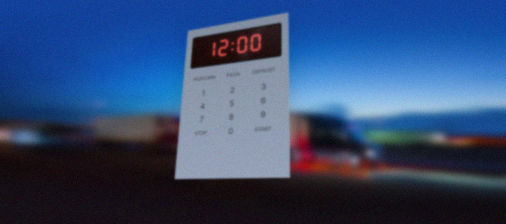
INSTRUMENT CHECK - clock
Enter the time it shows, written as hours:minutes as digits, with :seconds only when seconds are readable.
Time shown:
12:00
